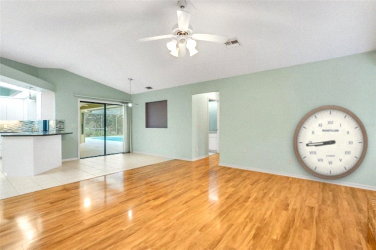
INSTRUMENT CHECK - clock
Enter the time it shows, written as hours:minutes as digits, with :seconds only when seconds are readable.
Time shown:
8:44
